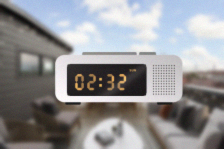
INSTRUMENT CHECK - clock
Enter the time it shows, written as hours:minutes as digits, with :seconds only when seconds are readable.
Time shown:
2:32
